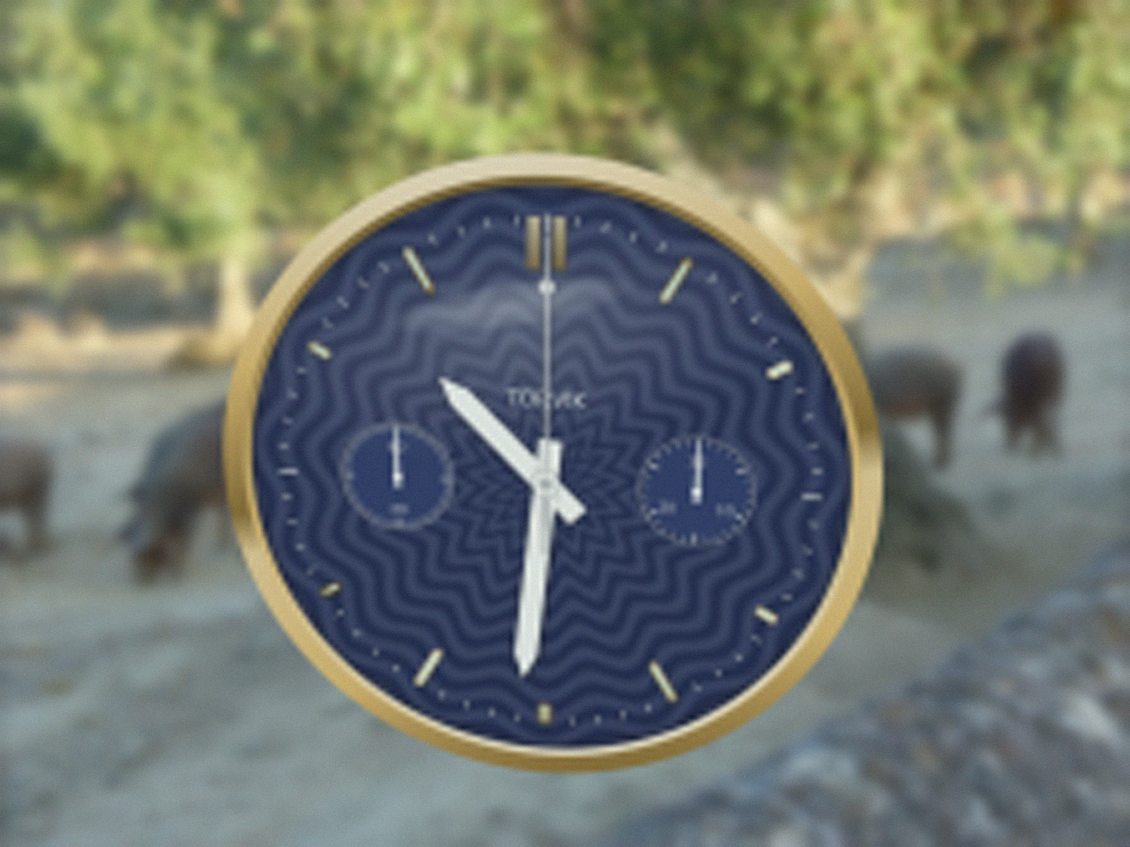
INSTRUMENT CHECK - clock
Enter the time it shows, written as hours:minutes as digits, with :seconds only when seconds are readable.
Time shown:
10:31
